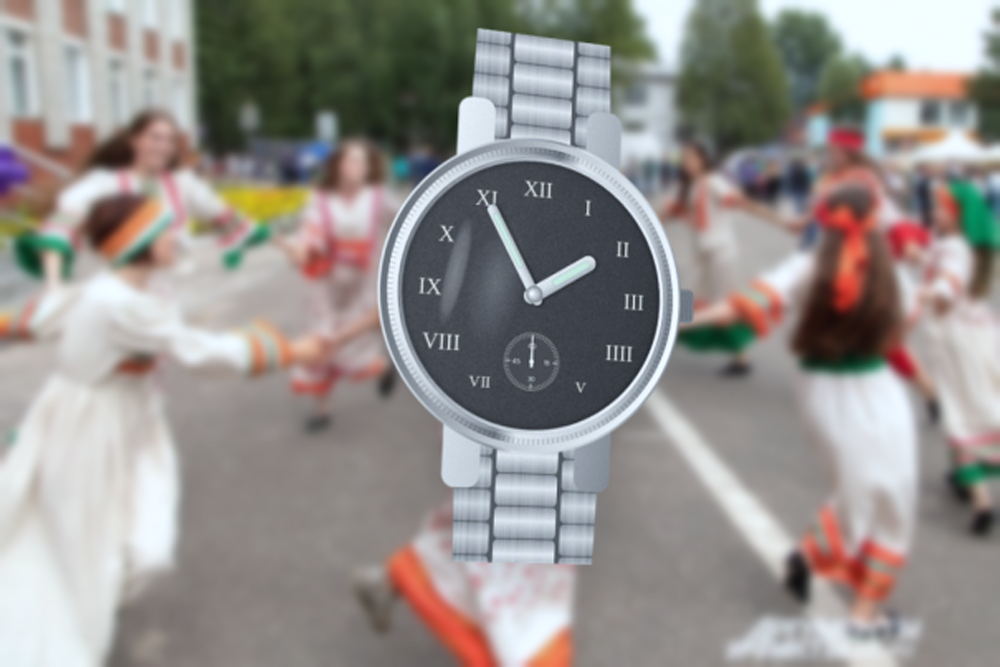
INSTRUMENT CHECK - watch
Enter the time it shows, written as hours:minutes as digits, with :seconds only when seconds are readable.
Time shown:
1:55
